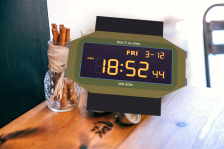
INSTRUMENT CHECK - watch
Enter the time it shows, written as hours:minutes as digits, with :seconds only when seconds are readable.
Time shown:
18:52:44
